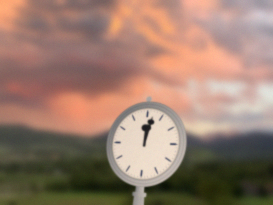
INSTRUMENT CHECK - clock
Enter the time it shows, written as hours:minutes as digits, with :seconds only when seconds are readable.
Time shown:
12:02
